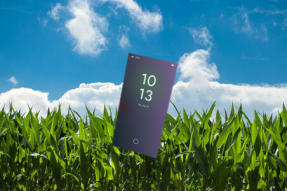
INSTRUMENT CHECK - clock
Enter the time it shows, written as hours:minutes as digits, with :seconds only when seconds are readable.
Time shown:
10:13
